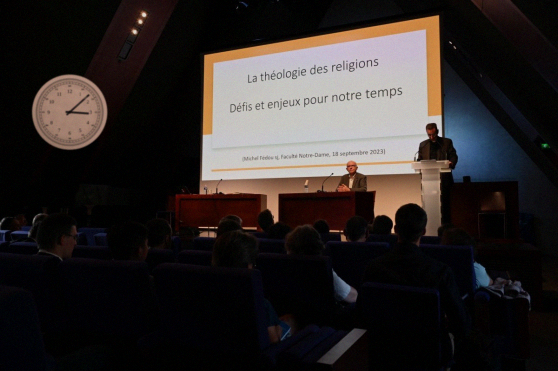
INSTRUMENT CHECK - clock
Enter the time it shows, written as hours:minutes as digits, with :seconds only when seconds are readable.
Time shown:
3:08
